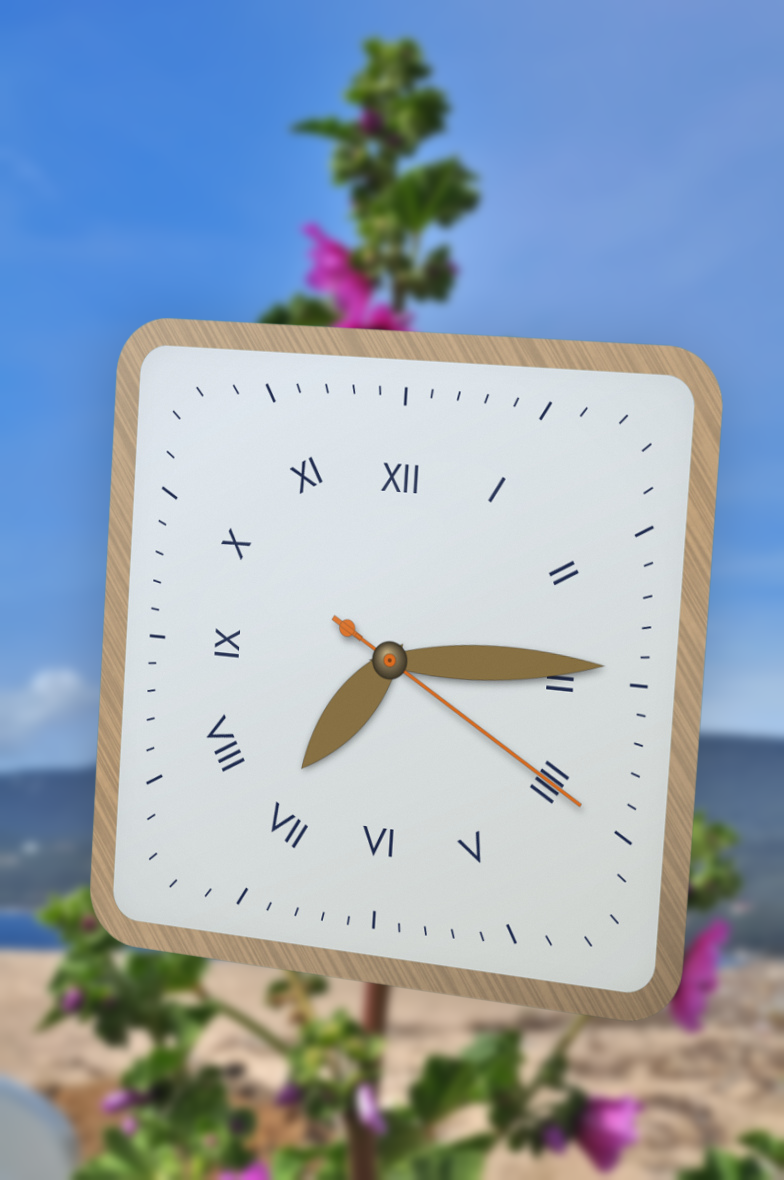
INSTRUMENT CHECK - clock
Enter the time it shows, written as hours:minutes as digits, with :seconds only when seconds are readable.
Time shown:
7:14:20
